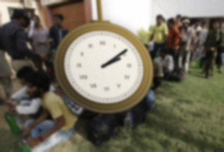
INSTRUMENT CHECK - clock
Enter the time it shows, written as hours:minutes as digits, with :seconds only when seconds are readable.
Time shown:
2:09
